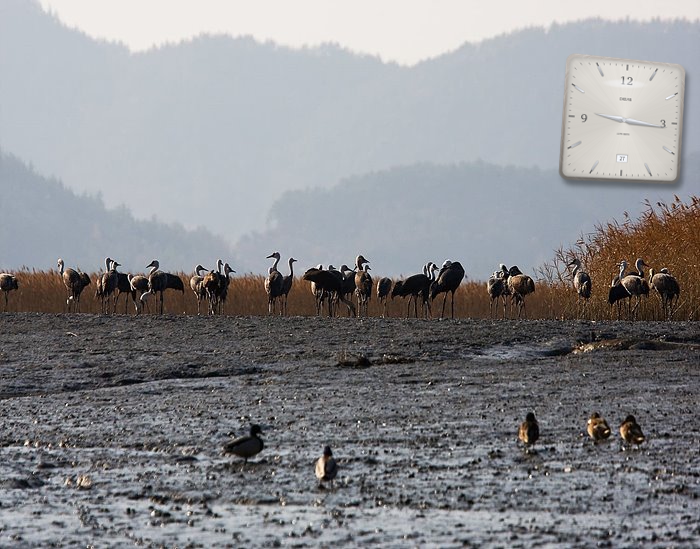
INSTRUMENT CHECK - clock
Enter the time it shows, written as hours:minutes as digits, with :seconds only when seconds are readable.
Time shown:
9:16
